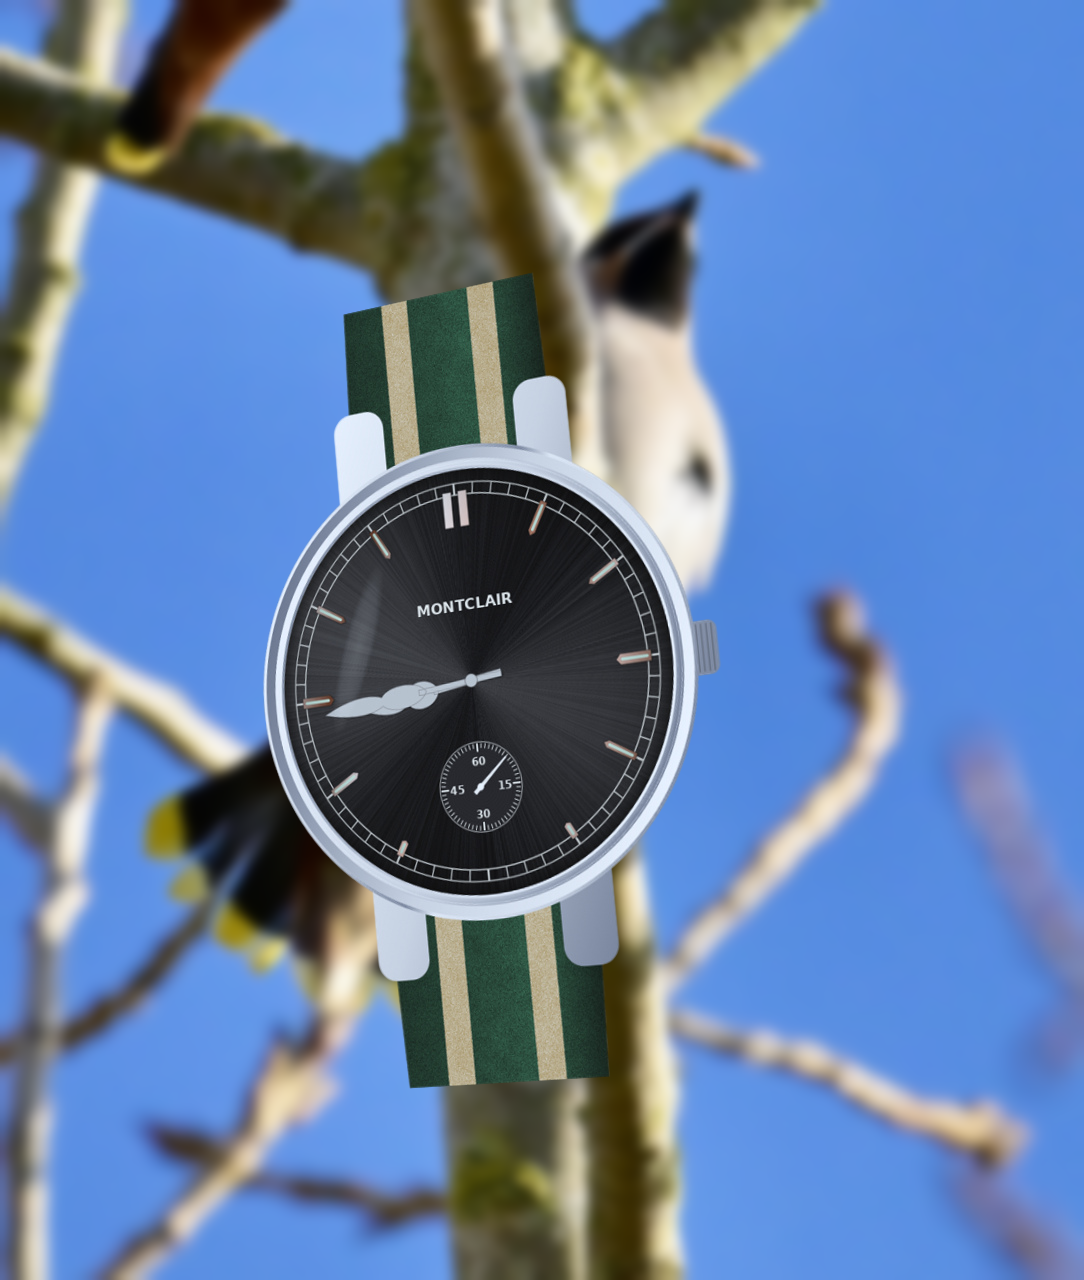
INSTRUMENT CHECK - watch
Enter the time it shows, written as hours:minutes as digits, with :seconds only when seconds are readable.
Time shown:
8:44:08
